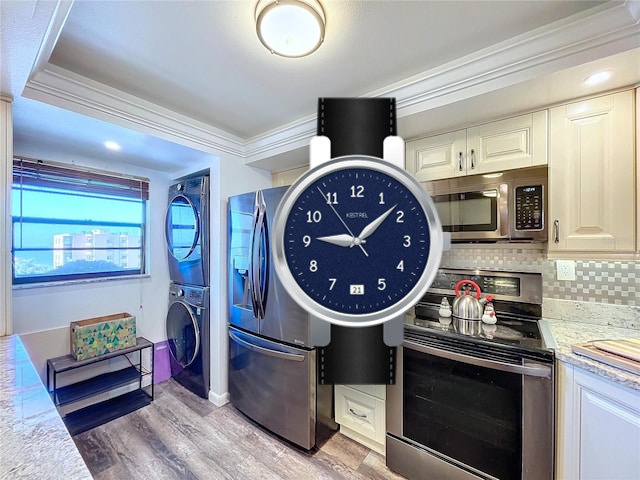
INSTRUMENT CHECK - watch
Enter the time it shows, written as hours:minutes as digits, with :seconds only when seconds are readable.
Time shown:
9:07:54
